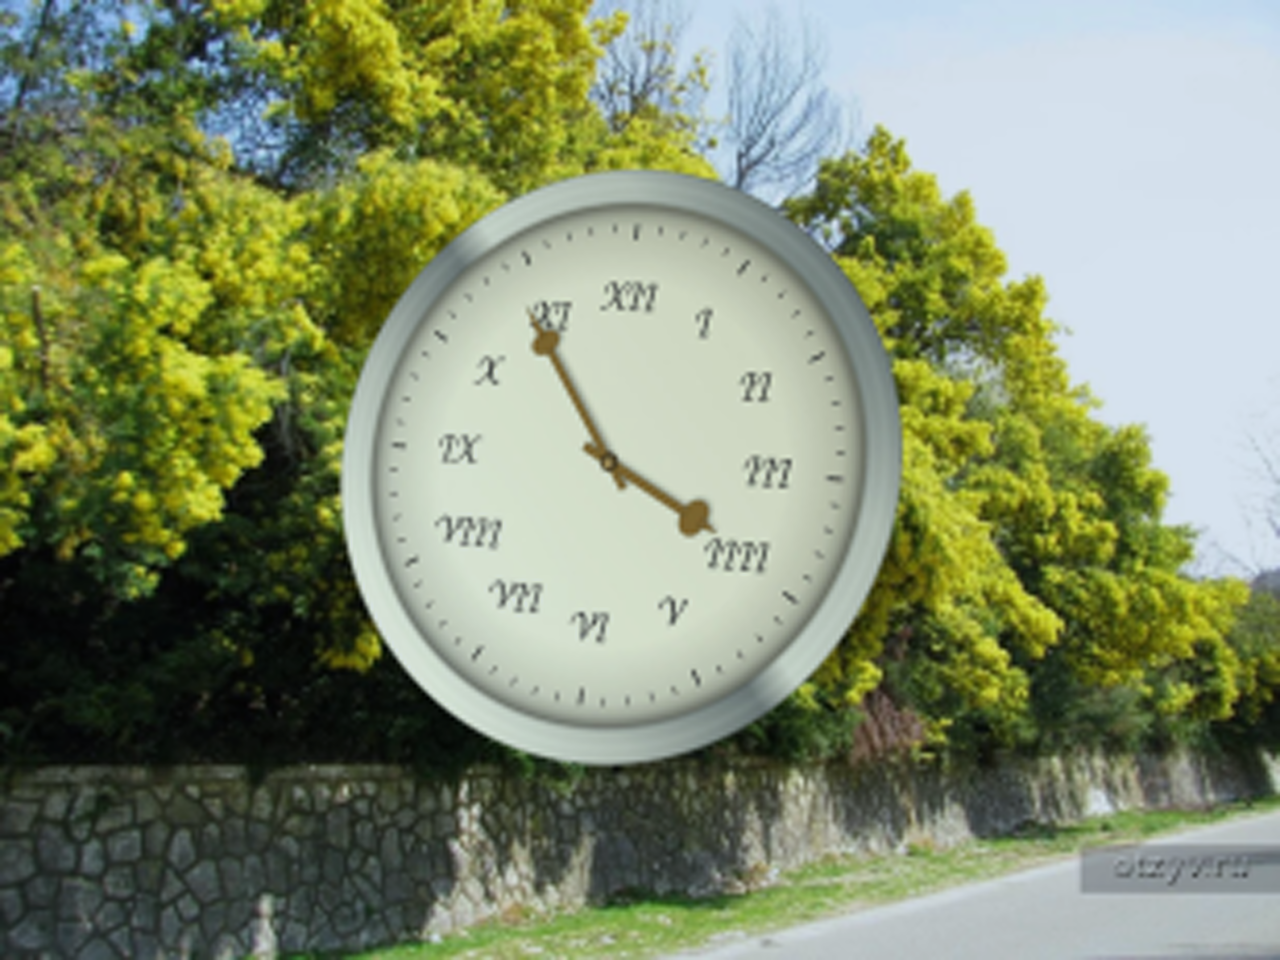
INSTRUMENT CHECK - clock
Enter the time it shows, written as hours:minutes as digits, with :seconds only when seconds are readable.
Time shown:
3:54
